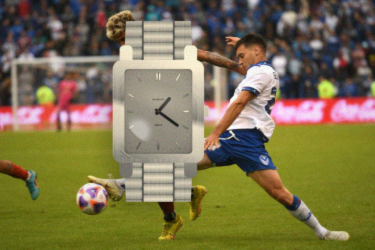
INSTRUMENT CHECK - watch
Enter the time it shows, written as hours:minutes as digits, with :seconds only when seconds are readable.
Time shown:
1:21
